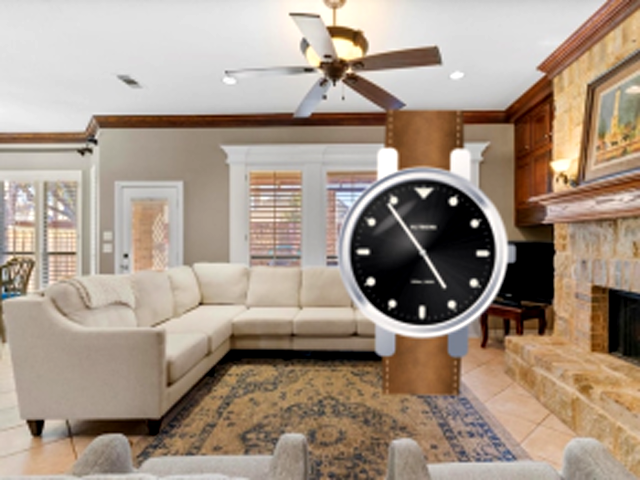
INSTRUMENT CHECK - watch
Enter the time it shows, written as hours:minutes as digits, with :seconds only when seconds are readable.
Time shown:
4:54
